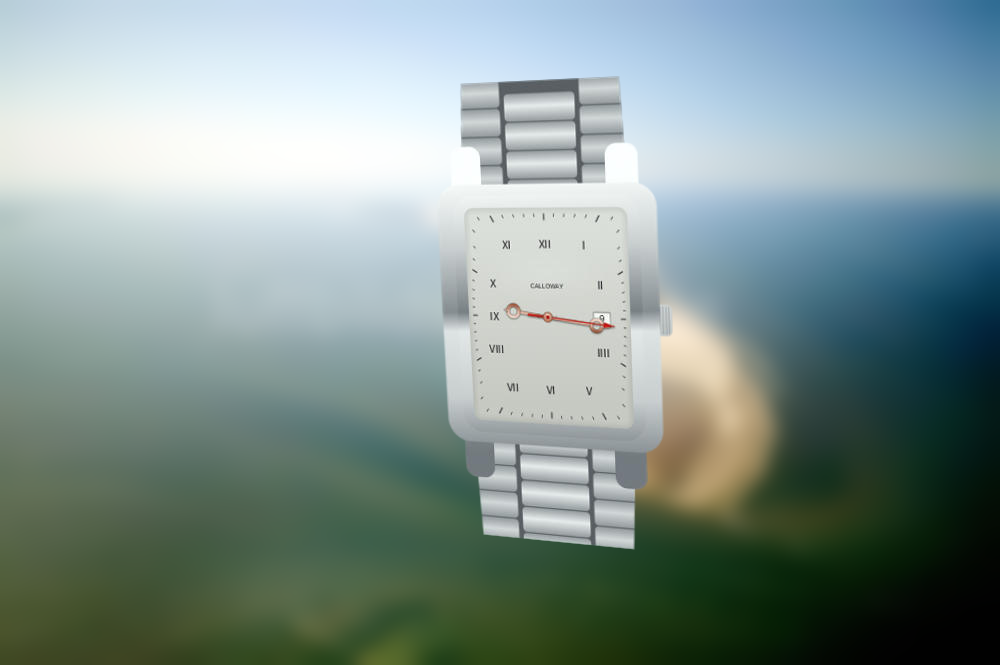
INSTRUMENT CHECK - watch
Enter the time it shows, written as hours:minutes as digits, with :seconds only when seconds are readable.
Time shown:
9:16:16
